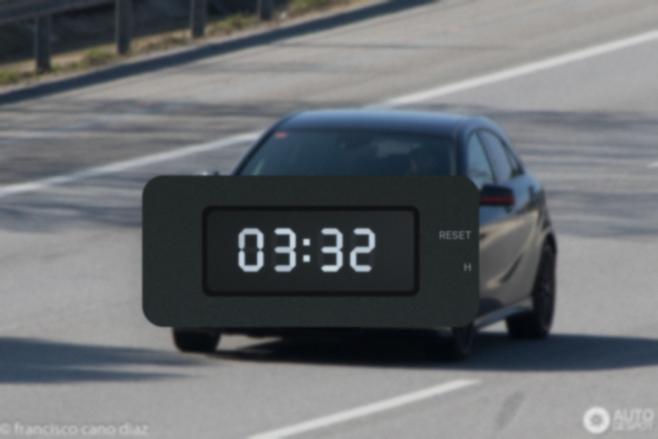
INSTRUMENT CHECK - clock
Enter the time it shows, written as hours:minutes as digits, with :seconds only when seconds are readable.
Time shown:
3:32
